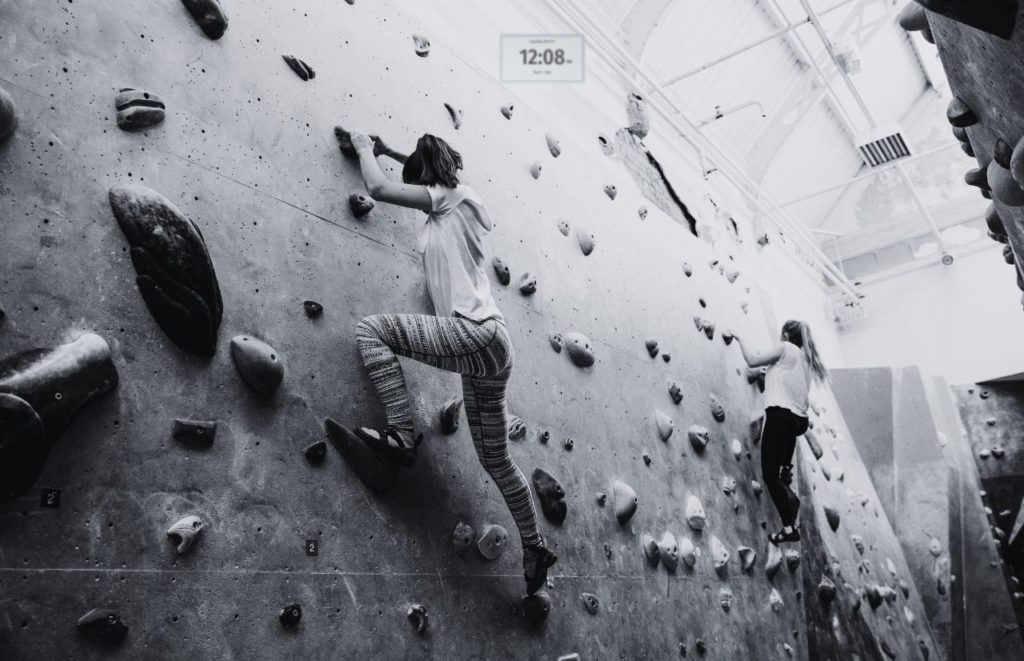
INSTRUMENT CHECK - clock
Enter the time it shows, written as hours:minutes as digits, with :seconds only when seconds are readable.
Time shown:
12:08
